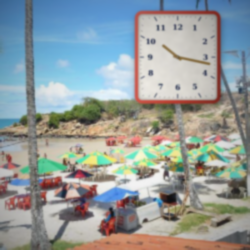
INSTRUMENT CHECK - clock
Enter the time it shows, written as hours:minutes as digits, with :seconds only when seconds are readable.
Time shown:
10:17
